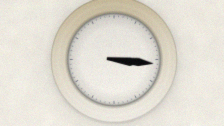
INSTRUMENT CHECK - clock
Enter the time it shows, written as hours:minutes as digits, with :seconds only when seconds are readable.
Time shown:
3:16
